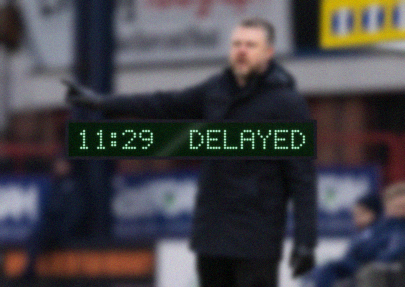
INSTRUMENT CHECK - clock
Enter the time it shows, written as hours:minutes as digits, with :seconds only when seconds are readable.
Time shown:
11:29
